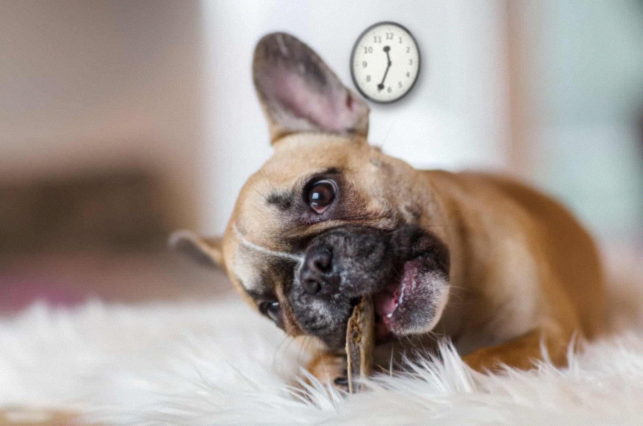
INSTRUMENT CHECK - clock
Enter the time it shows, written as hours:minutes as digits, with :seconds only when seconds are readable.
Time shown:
11:34
